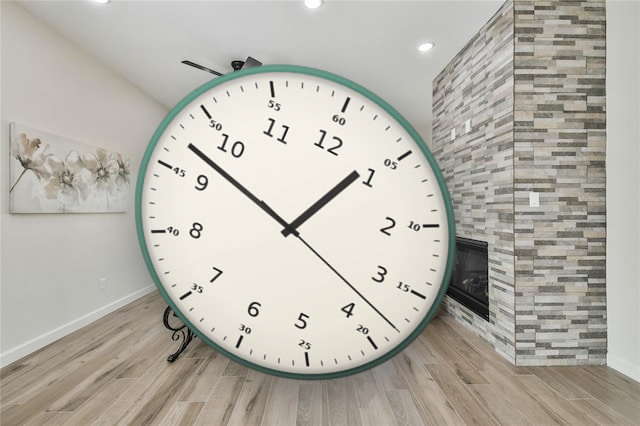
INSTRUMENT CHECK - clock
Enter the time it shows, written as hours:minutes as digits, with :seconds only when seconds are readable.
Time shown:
12:47:18
